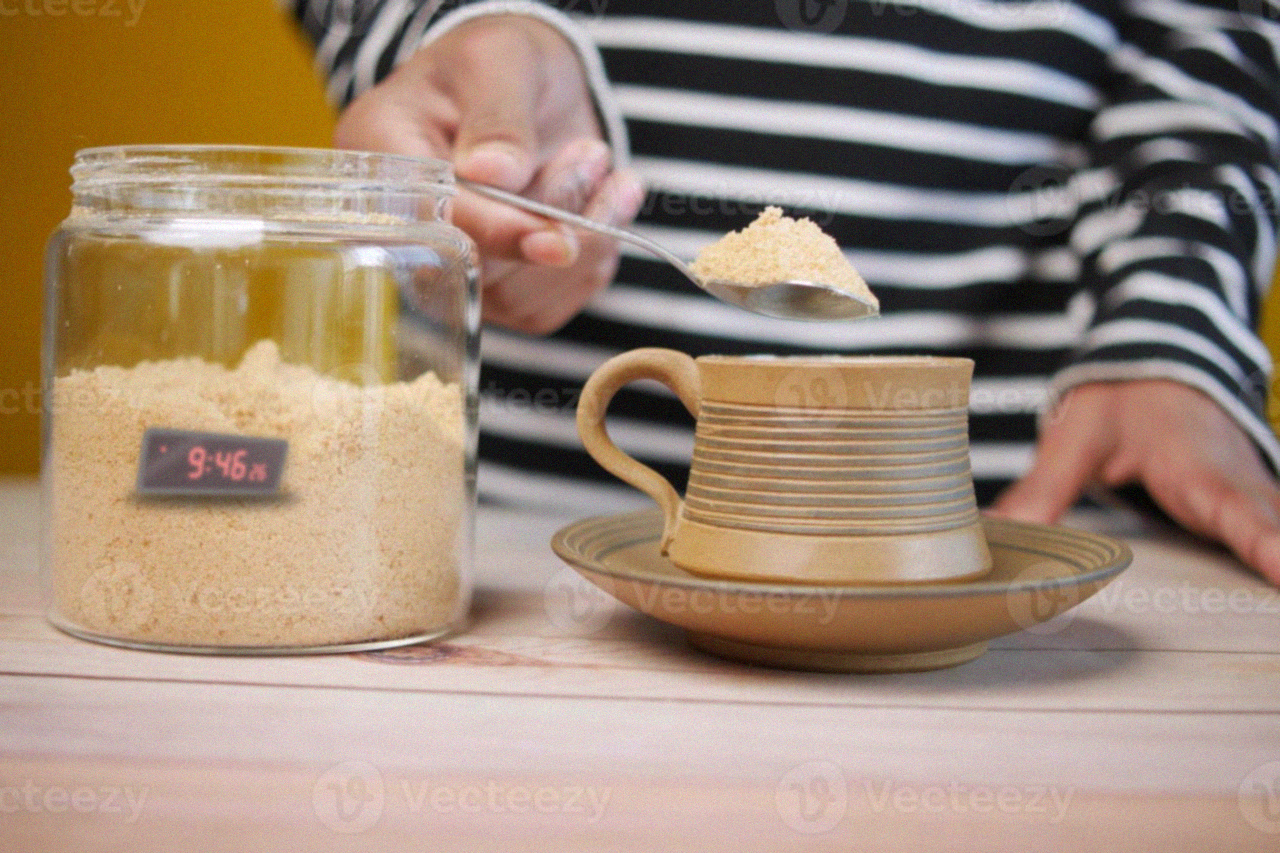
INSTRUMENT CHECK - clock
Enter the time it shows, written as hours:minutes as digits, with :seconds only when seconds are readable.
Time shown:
9:46:26
